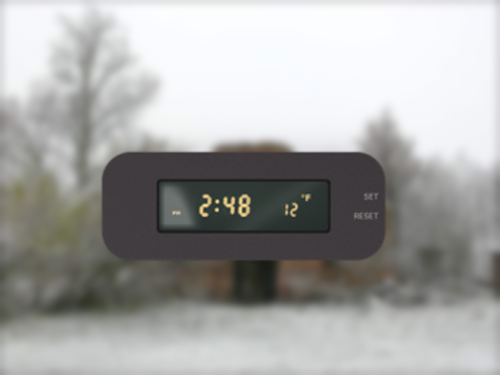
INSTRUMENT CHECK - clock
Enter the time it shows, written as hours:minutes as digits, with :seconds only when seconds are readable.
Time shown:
2:48
